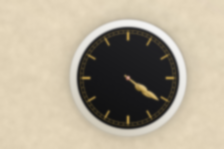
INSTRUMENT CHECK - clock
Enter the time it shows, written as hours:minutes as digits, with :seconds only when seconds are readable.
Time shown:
4:21
